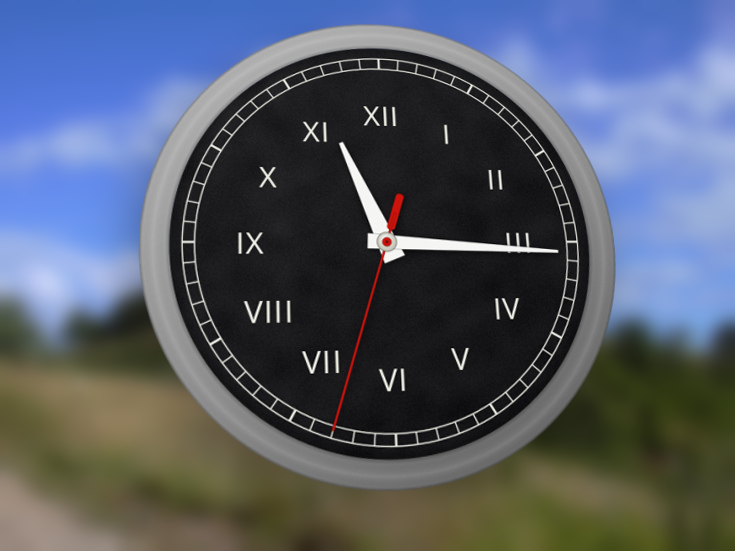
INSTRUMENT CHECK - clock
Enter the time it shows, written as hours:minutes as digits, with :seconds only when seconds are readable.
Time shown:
11:15:33
